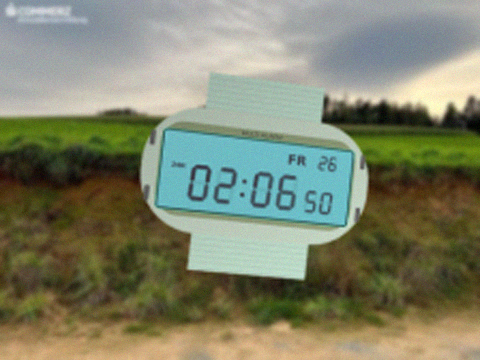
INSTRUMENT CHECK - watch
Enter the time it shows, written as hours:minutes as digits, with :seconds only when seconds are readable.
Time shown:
2:06:50
